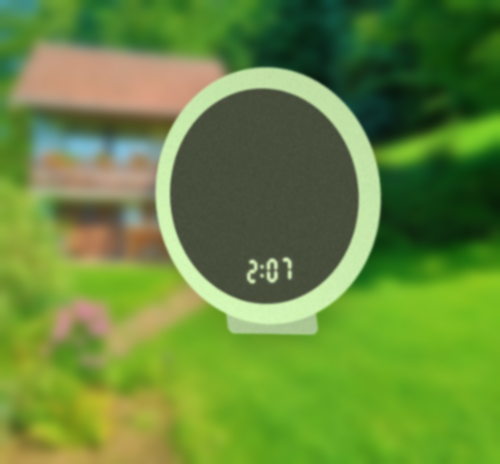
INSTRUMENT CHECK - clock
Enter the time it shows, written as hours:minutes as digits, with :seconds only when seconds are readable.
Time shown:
2:07
